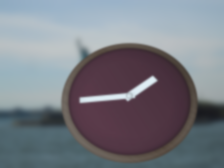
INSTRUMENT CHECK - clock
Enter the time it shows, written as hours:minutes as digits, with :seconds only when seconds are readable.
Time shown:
1:44
